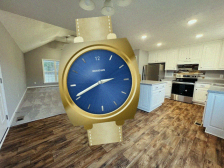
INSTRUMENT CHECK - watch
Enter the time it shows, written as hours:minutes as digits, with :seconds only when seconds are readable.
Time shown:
2:41
